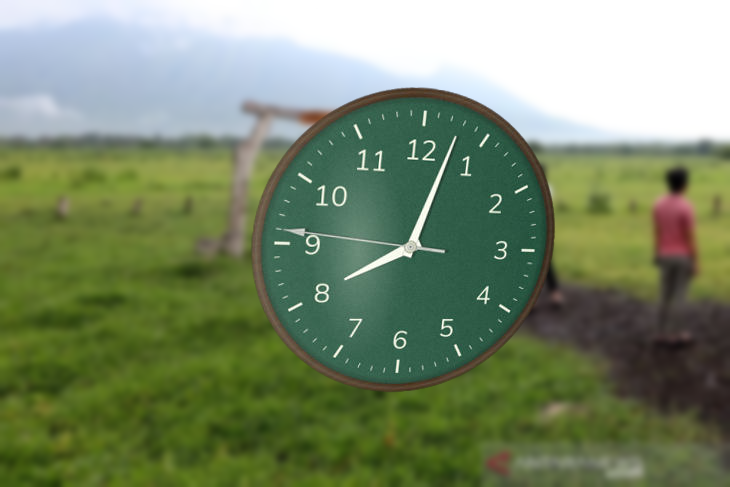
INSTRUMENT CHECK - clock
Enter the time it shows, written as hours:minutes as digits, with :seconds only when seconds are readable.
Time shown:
8:02:46
